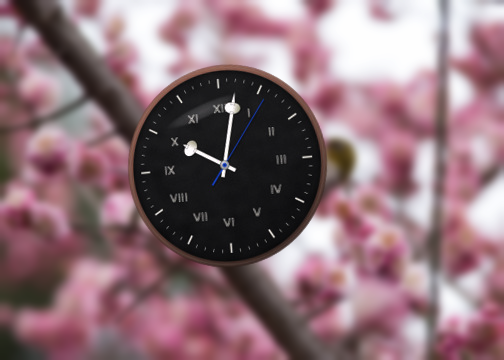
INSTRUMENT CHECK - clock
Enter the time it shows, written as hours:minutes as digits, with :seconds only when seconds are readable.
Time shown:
10:02:06
